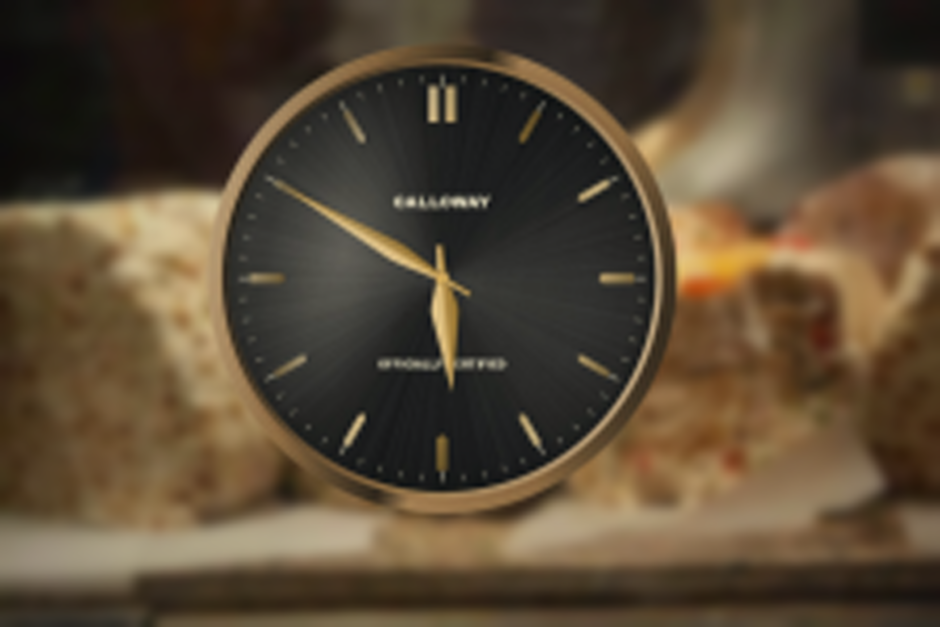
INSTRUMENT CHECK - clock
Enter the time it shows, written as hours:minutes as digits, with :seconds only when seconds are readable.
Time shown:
5:50
